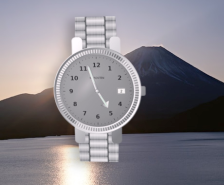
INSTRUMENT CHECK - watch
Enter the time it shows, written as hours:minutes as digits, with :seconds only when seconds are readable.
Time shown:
4:57
